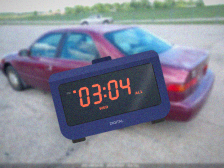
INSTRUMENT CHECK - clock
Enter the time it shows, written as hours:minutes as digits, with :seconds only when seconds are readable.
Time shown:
3:04
